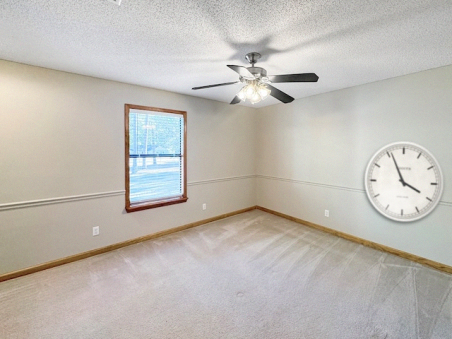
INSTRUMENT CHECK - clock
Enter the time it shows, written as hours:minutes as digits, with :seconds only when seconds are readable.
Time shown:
3:56
